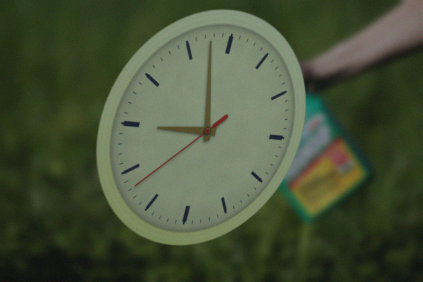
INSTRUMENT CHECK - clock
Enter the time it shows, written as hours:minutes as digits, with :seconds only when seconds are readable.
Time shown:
8:57:38
